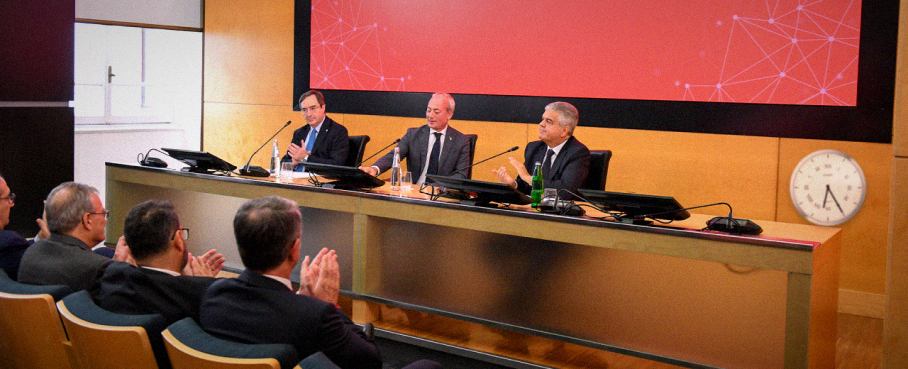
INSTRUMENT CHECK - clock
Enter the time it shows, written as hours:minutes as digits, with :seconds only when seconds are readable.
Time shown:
6:25
